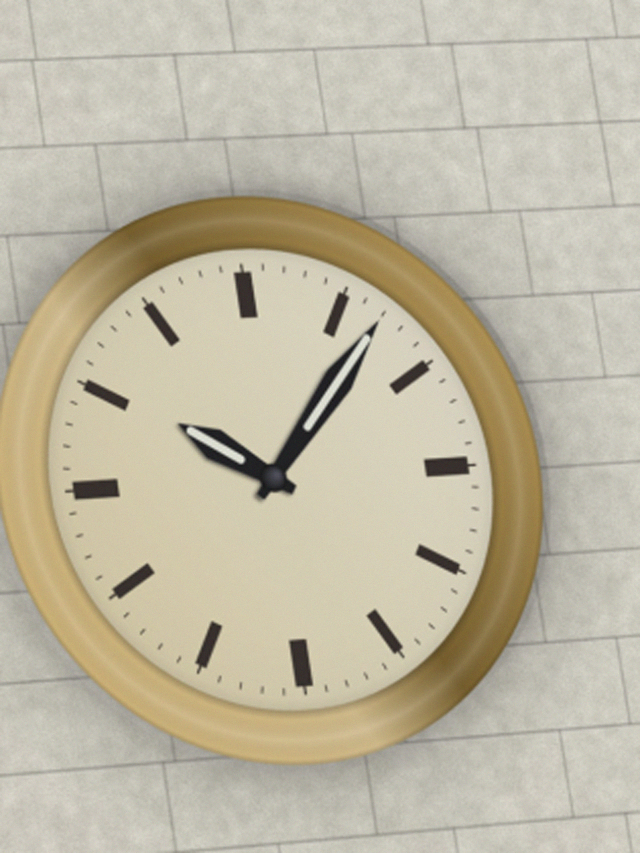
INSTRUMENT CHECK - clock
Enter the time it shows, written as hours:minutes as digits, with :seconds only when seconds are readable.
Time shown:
10:07
